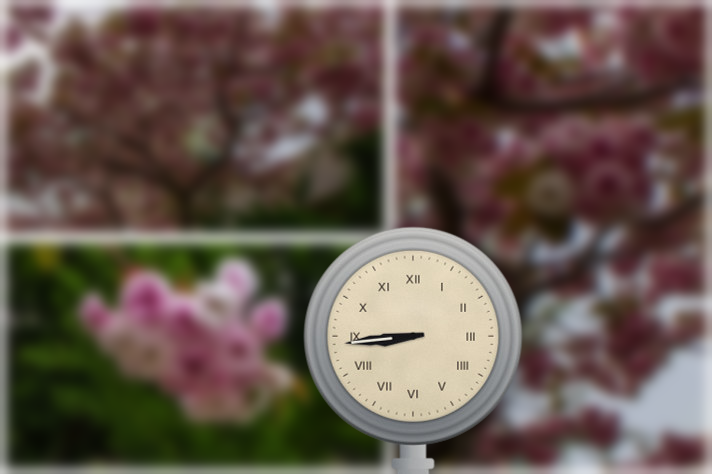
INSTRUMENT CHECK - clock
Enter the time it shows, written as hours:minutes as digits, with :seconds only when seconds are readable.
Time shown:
8:44
